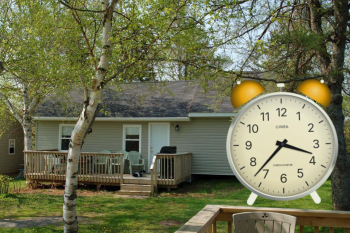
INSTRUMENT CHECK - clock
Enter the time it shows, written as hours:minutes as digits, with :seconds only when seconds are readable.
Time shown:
3:37
